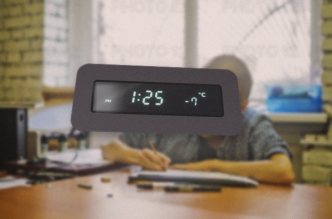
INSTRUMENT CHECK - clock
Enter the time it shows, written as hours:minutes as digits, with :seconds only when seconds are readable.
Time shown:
1:25
